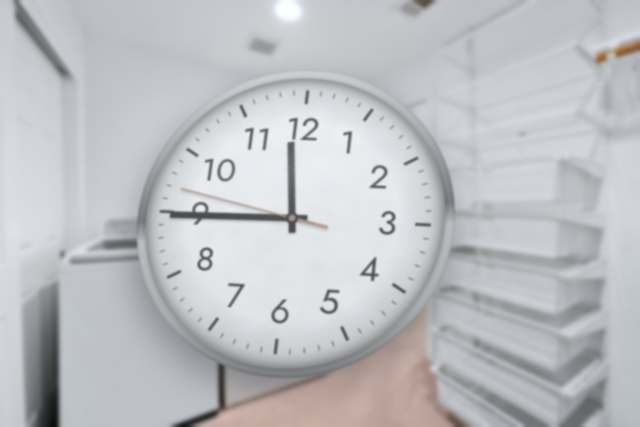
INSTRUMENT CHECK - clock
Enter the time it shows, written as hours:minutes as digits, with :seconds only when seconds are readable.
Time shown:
11:44:47
